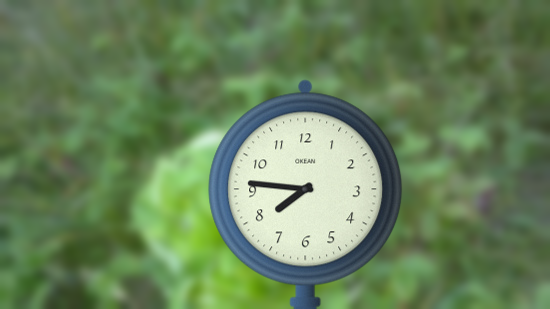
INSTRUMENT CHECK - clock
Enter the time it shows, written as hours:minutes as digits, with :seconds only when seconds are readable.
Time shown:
7:46
